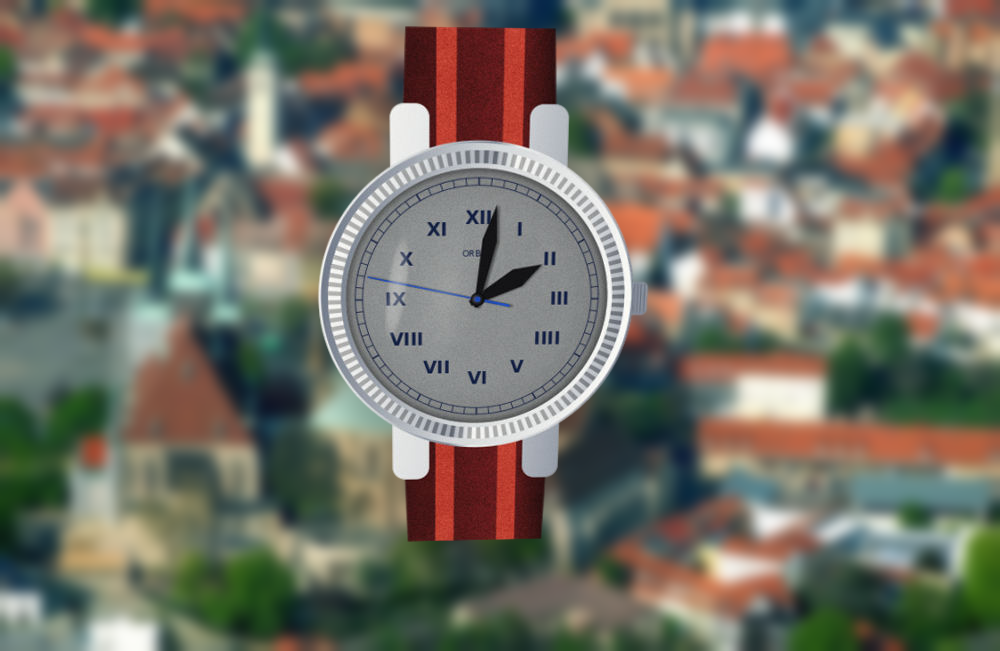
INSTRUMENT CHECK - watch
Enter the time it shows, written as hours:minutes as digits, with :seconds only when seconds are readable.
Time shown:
2:01:47
